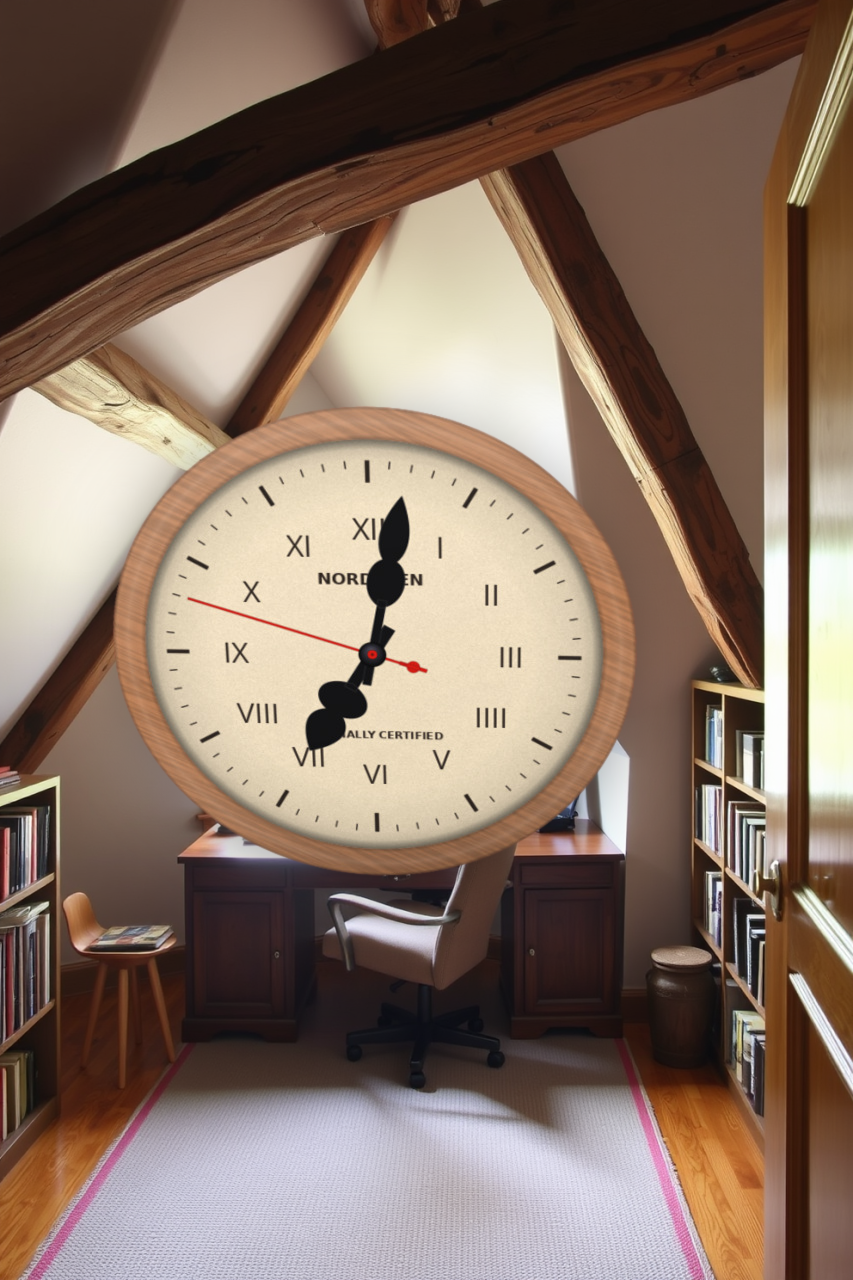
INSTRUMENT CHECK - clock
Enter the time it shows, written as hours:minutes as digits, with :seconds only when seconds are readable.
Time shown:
7:01:48
